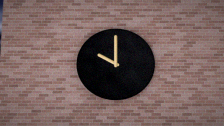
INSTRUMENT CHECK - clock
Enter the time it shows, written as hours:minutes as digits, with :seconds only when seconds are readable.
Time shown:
10:00
